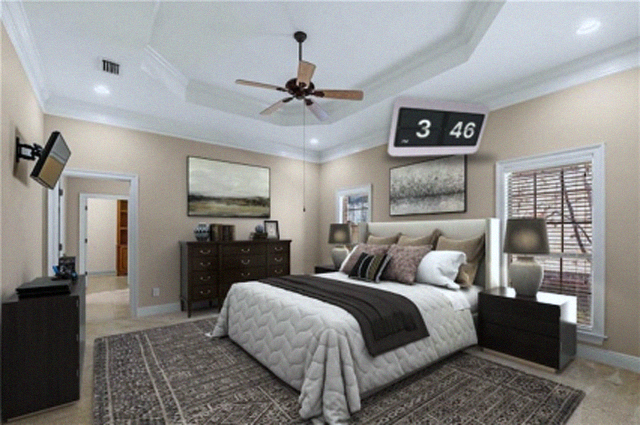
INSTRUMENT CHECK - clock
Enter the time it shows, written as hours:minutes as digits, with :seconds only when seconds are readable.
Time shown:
3:46
